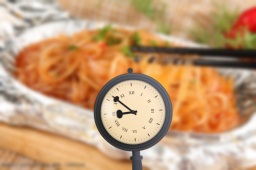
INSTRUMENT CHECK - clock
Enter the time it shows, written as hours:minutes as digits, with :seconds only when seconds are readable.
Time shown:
8:52
